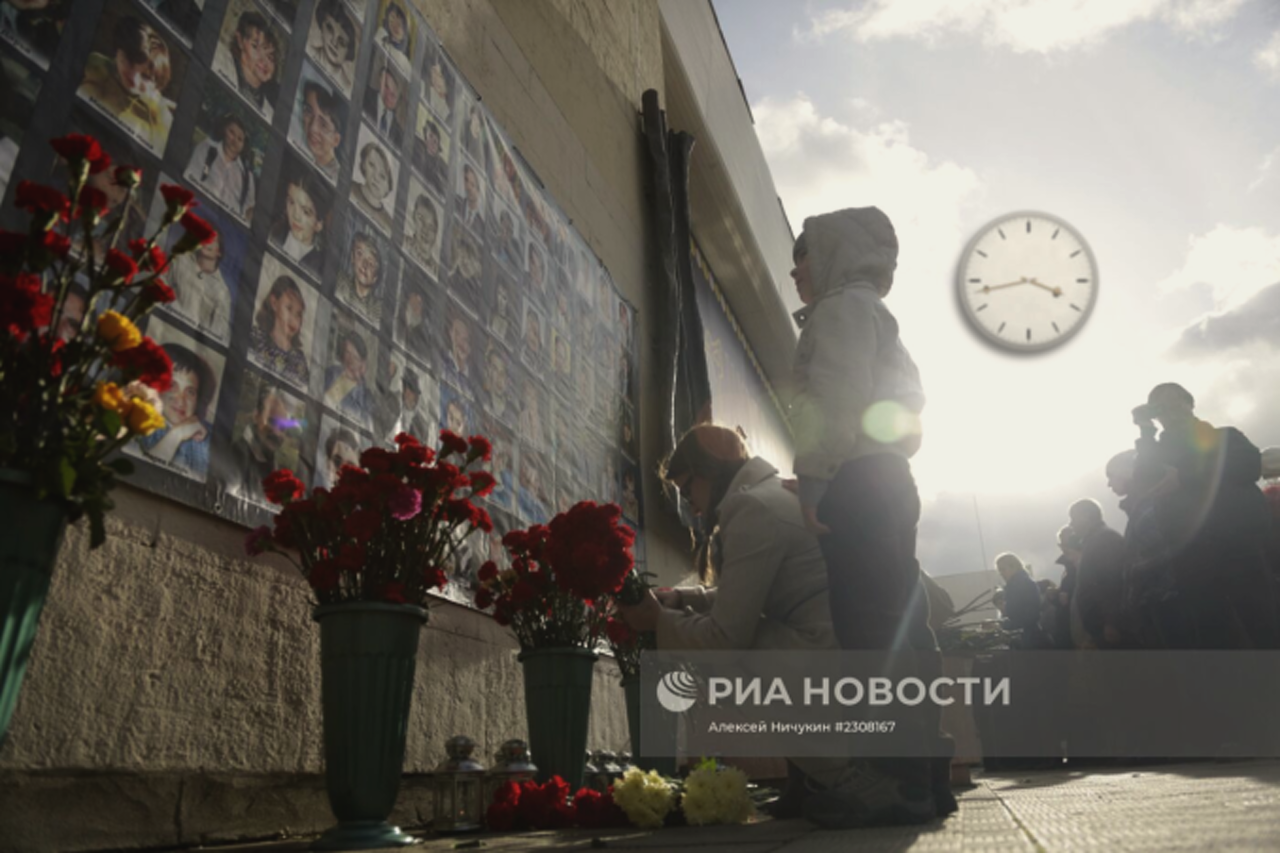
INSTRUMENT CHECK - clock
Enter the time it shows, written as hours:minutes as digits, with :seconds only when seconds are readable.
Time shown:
3:43
